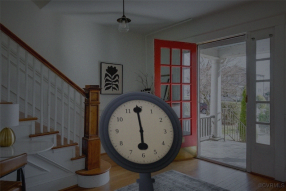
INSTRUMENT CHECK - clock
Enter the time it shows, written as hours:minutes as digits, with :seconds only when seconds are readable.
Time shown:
5:59
